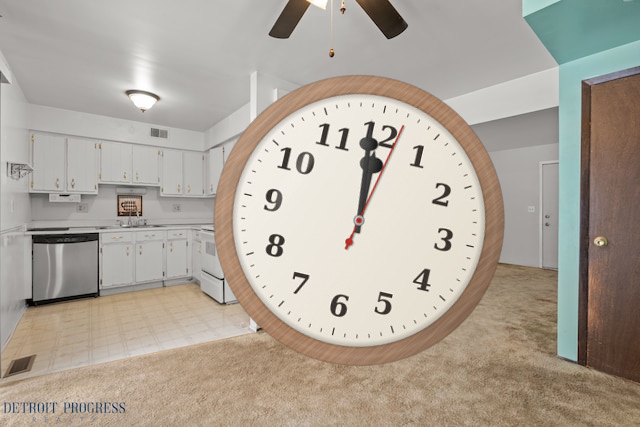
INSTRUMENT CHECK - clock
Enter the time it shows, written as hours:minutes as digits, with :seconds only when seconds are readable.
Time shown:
11:59:02
